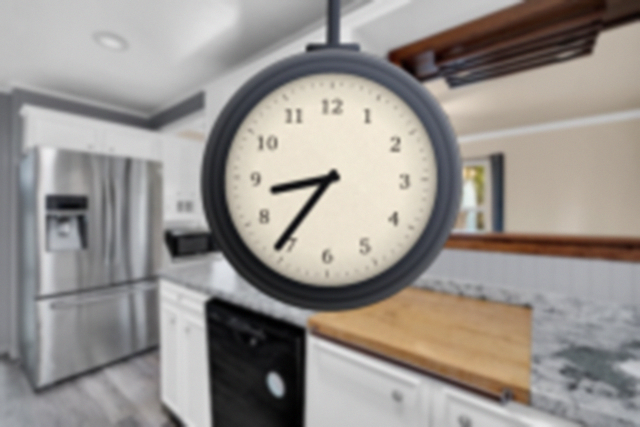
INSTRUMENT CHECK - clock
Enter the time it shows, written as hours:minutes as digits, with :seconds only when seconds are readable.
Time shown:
8:36
